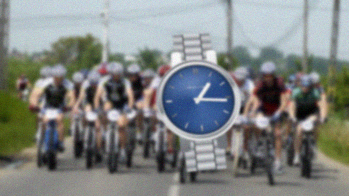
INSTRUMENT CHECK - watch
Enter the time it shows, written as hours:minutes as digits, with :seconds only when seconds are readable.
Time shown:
1:16
